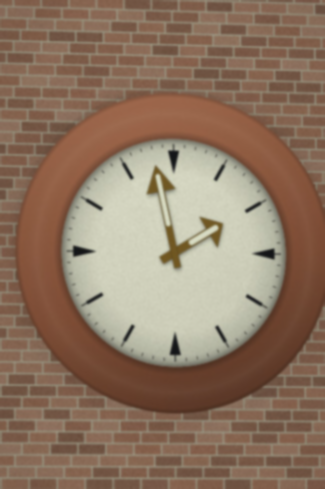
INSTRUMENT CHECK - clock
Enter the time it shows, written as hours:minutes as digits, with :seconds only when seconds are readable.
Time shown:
1:58
